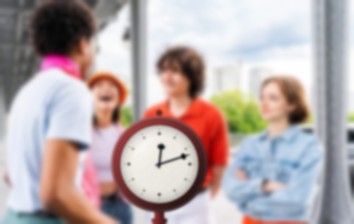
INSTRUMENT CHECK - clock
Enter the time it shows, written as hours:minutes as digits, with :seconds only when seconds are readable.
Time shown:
12:12
